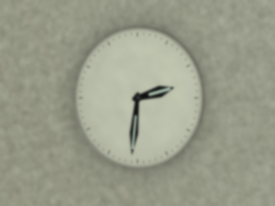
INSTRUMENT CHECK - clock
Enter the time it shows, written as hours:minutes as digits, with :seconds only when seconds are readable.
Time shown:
2:31
